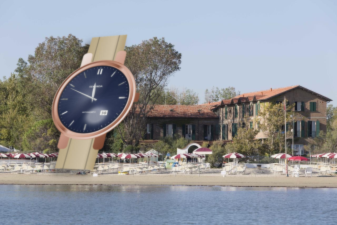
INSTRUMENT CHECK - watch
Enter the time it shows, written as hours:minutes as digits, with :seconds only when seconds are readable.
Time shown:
11:49
